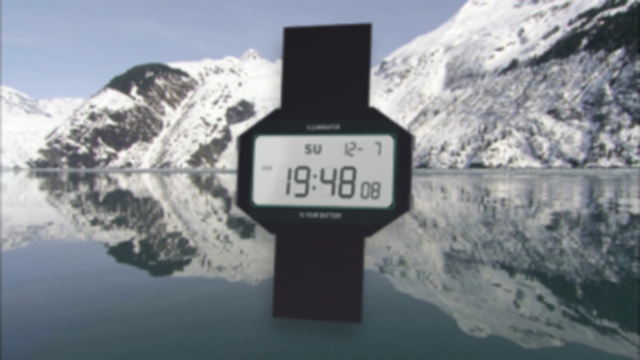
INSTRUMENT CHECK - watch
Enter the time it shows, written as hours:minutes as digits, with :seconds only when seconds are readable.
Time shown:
19:48:08
